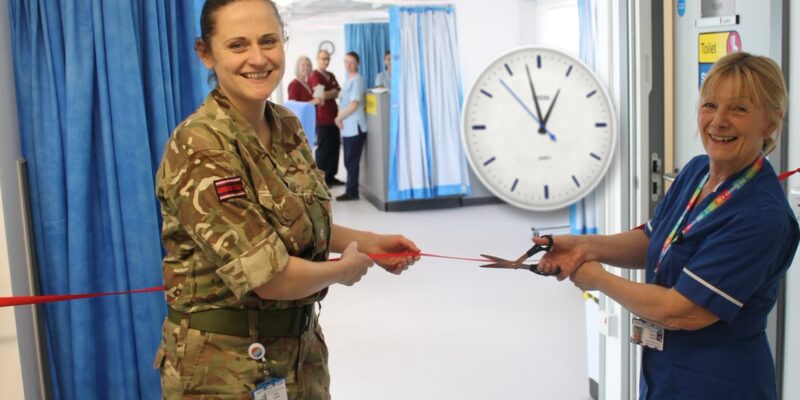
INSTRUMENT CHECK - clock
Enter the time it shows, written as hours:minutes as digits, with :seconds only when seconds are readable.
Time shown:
12:57:53
